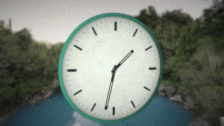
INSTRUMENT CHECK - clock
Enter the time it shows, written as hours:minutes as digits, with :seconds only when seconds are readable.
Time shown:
1:32
